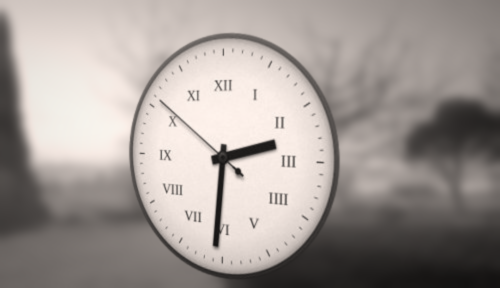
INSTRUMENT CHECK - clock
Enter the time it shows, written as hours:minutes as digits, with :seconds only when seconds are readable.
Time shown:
2:30:51
